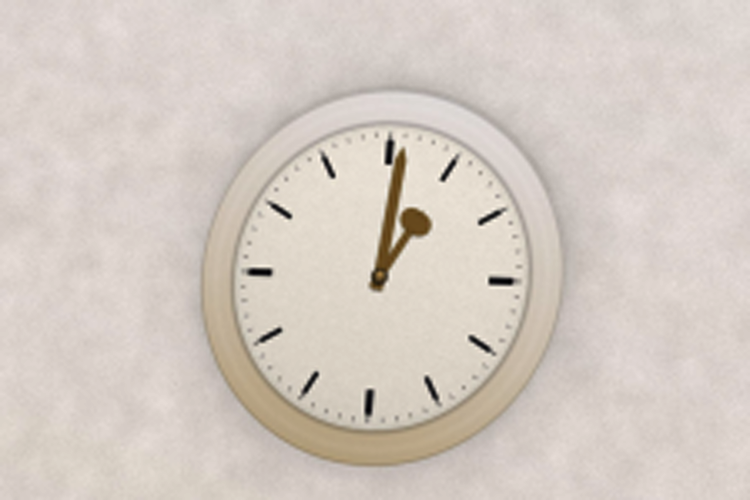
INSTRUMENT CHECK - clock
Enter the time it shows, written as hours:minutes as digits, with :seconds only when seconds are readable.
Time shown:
1:01
